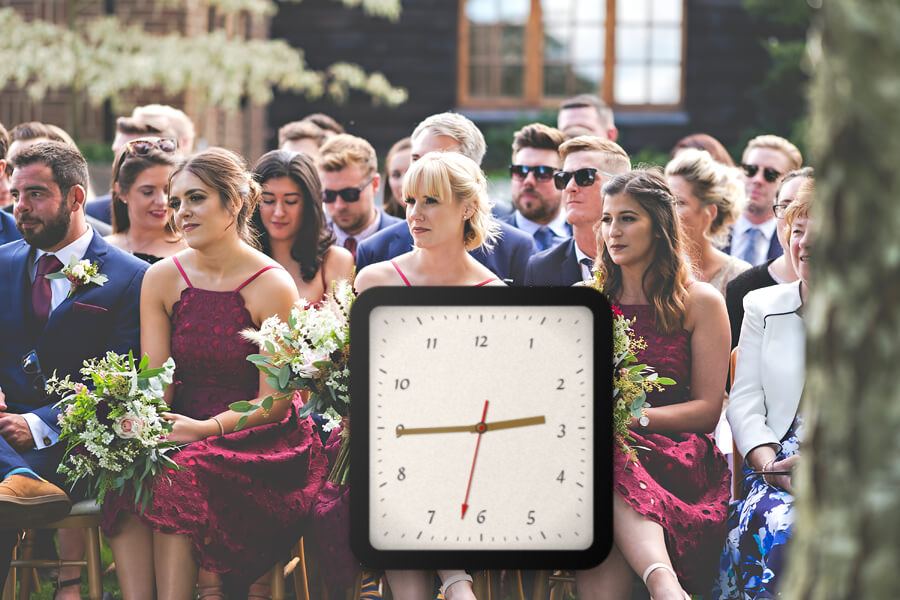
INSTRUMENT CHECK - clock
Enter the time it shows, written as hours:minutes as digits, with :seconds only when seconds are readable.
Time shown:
2:44:32
